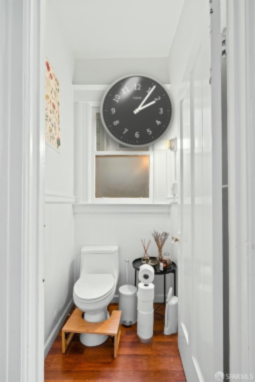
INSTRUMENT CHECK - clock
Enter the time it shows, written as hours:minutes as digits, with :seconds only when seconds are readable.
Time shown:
2:06
